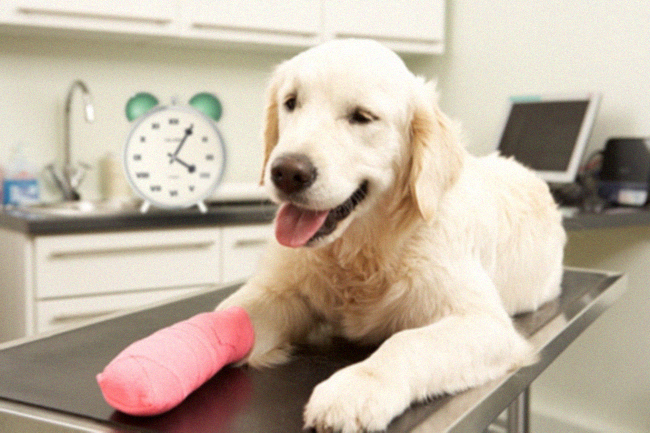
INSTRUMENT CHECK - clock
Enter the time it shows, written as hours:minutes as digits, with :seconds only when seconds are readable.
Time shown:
4:05
